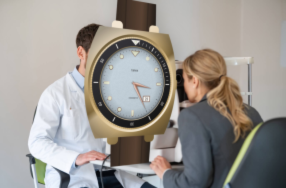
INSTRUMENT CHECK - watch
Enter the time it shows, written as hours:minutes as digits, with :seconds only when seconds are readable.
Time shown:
3:25
